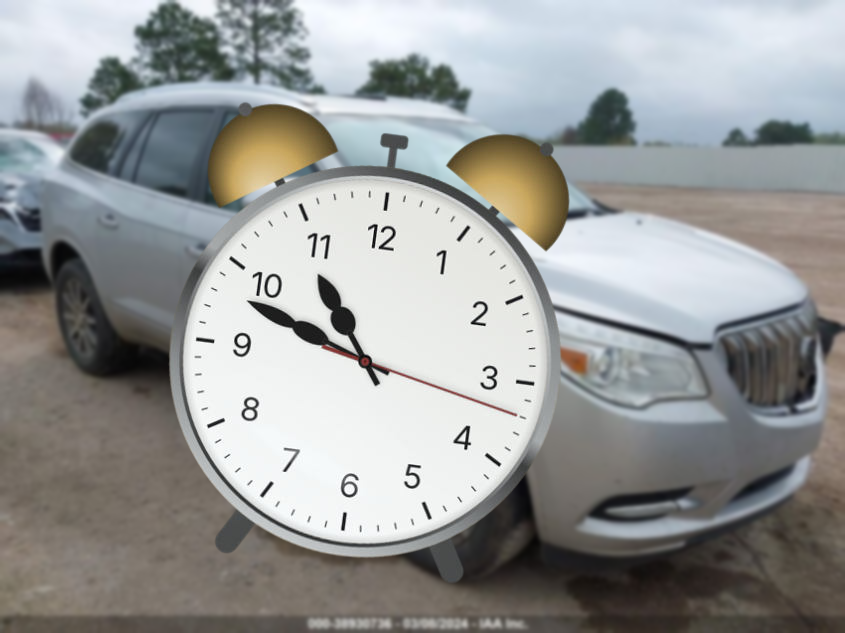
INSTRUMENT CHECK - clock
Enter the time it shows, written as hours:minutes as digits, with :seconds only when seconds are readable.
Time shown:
10:48:17
